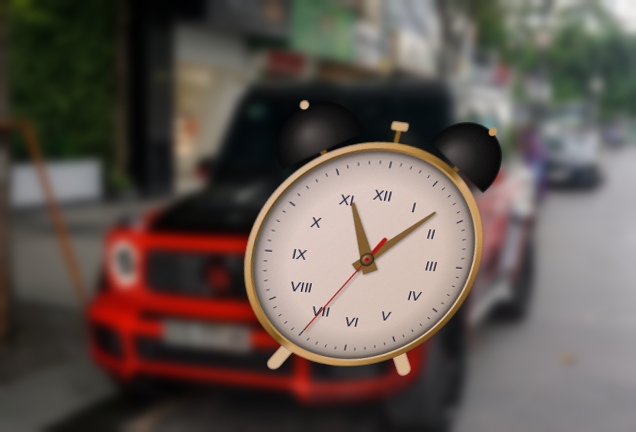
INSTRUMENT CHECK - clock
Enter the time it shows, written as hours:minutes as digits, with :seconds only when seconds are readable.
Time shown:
11:07:35
